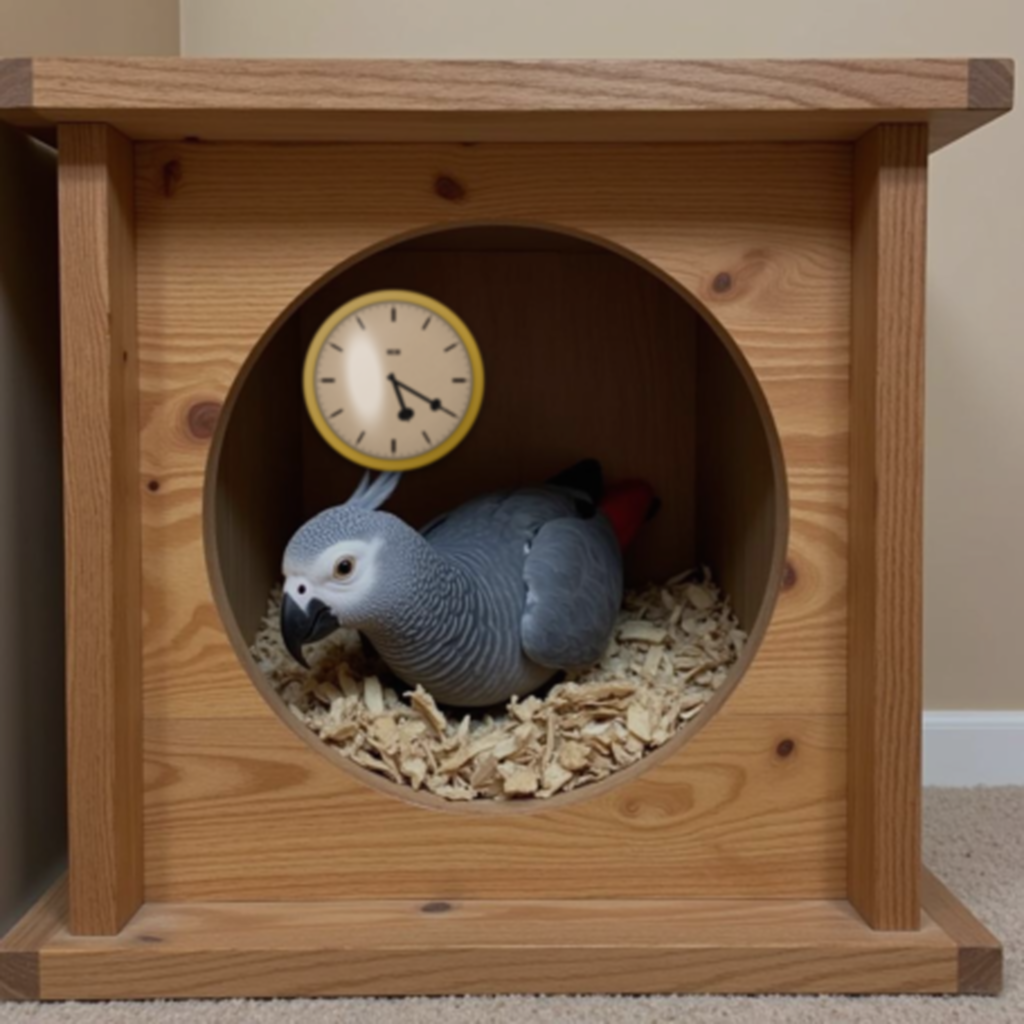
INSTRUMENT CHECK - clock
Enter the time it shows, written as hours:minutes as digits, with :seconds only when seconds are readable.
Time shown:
5:20
